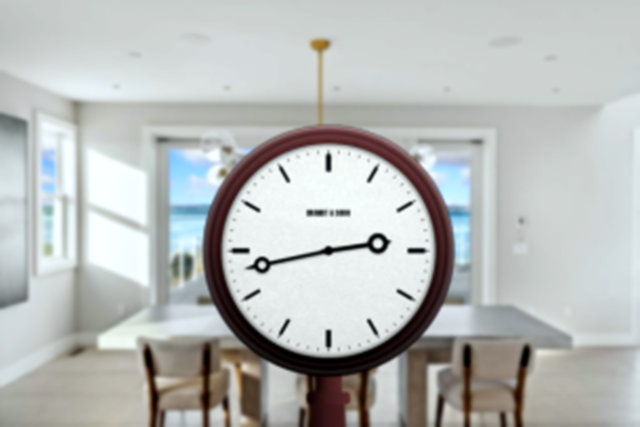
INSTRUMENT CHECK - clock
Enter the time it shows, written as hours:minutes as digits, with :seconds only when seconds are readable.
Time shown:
2:43
